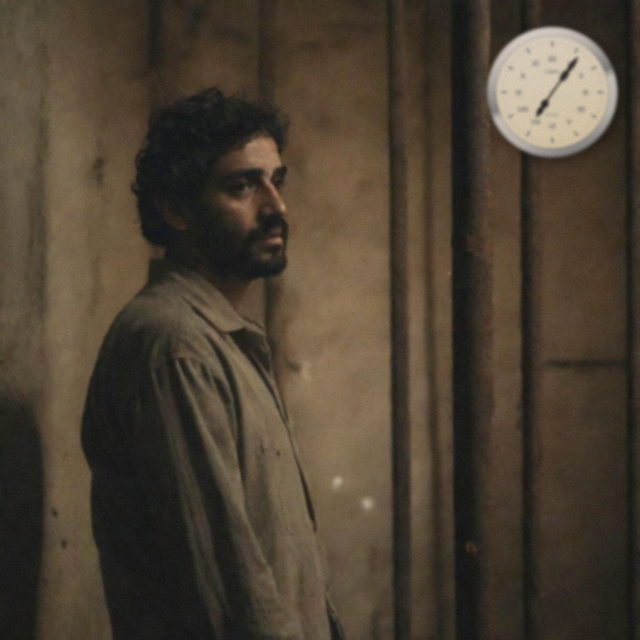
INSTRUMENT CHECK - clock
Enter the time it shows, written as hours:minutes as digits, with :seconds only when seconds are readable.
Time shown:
7:06
